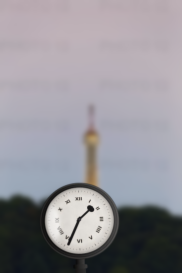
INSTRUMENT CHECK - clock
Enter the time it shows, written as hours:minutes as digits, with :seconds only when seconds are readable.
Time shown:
1:34
